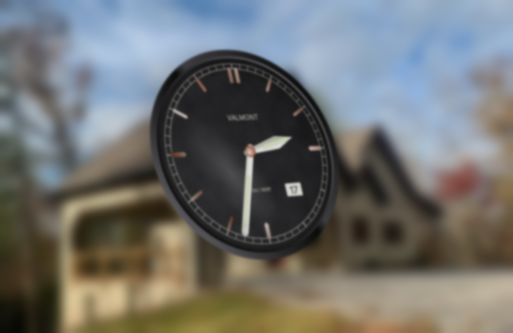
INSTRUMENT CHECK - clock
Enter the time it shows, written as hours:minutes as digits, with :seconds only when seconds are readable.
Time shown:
2:33
